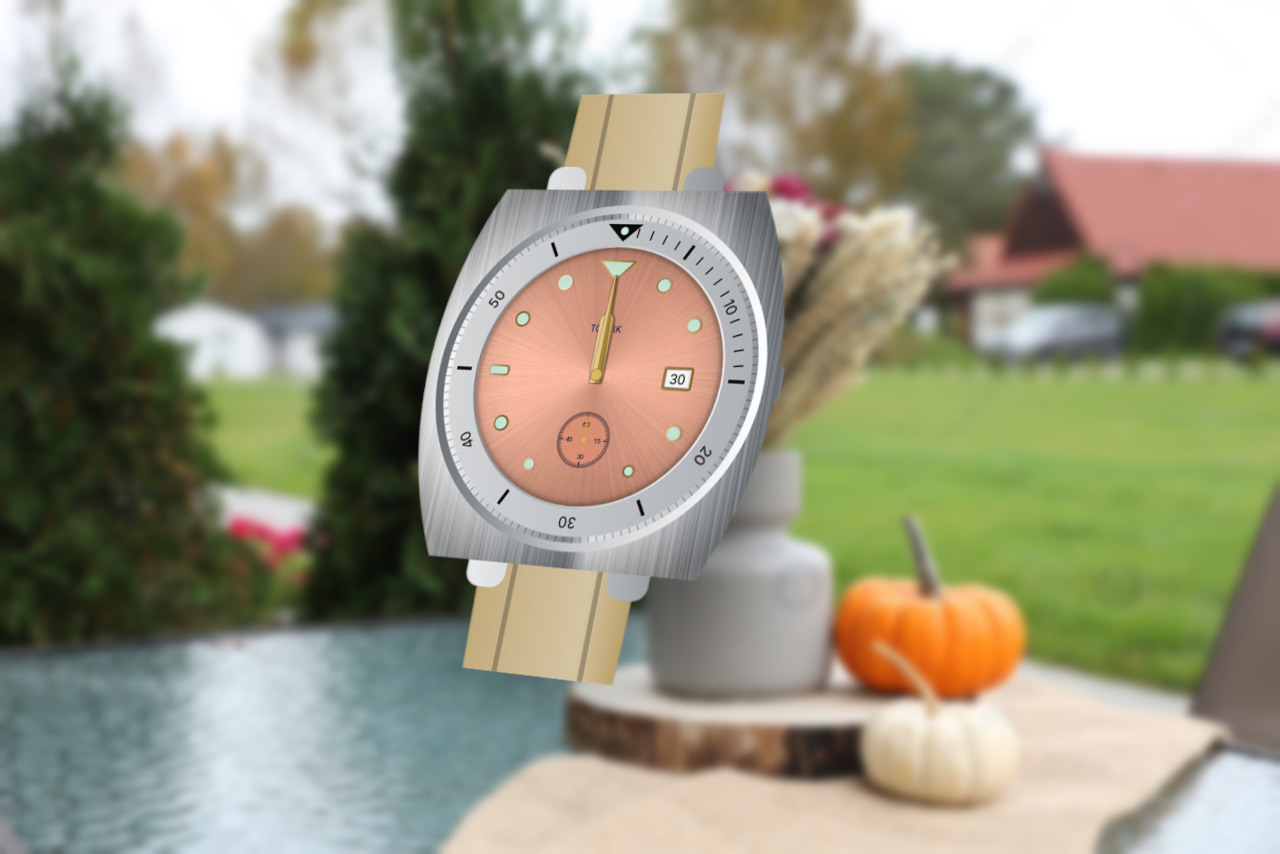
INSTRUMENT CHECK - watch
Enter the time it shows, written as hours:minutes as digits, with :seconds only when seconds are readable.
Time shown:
12:00
